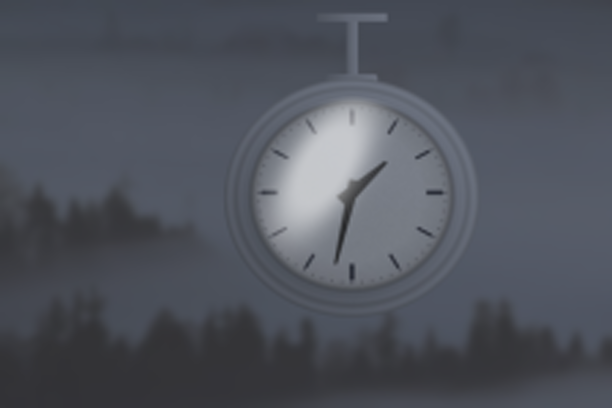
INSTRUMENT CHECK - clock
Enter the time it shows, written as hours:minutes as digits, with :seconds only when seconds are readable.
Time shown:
1:32
